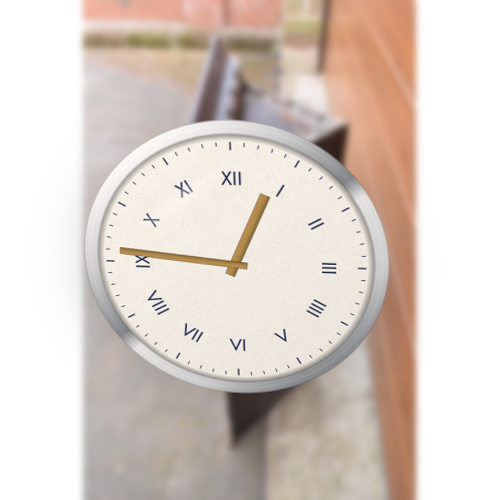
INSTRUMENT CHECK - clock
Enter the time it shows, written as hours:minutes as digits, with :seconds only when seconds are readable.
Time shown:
12:46
